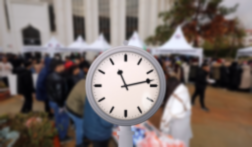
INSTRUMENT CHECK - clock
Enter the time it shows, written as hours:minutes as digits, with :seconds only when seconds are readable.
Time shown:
11:13
